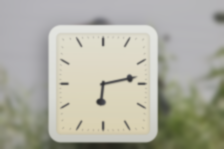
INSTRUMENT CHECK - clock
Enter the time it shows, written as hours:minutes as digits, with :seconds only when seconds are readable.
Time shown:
6:13
